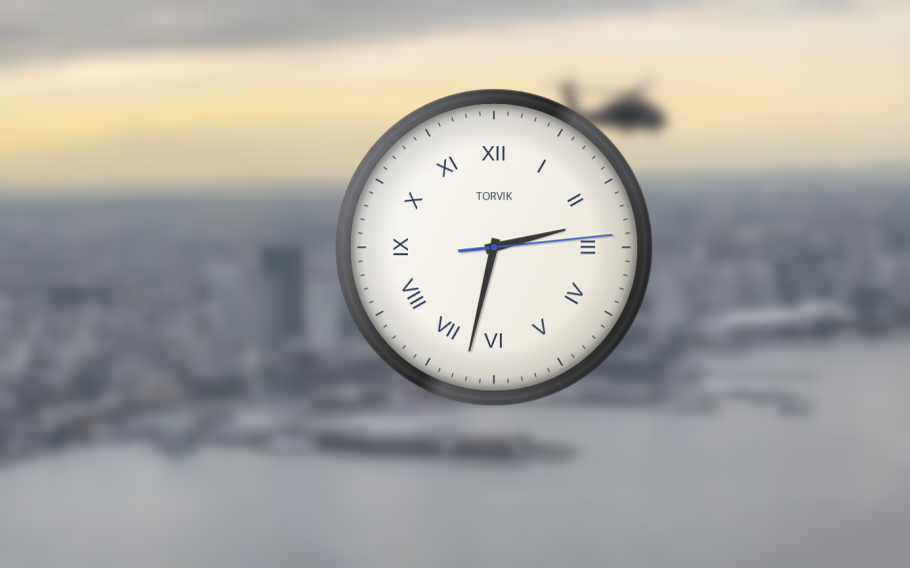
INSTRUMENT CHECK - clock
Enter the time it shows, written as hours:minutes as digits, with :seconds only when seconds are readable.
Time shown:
2:32:14
